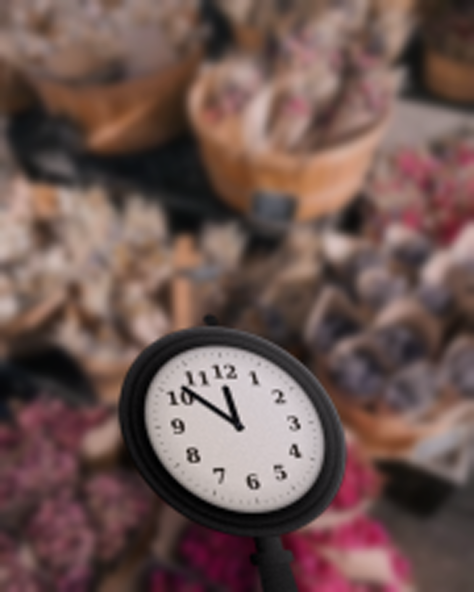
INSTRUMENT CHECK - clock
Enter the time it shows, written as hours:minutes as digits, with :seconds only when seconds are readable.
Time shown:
11:52
